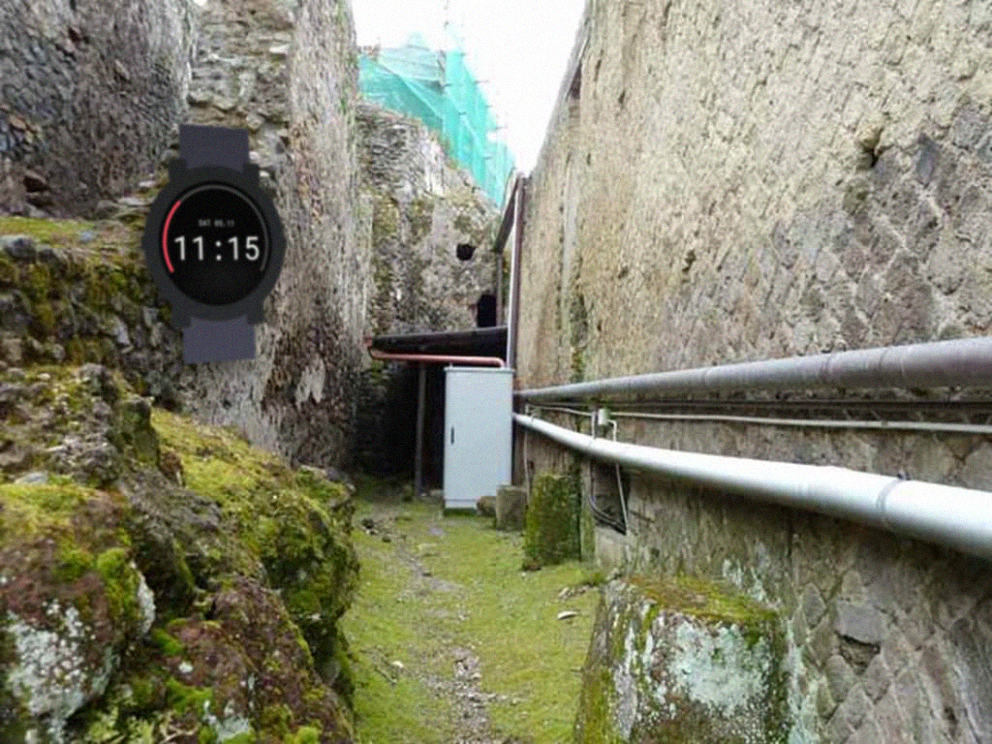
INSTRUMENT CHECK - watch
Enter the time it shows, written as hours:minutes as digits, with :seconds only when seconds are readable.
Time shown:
11:15
